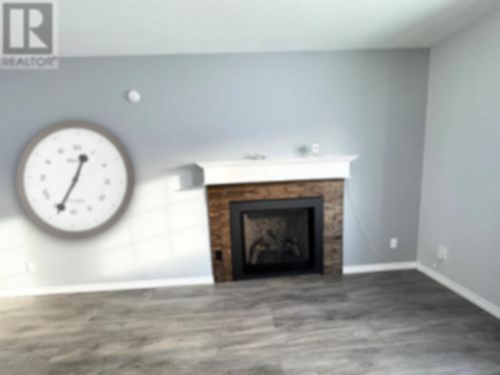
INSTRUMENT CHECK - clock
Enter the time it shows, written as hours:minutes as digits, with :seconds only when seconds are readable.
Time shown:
12:34
